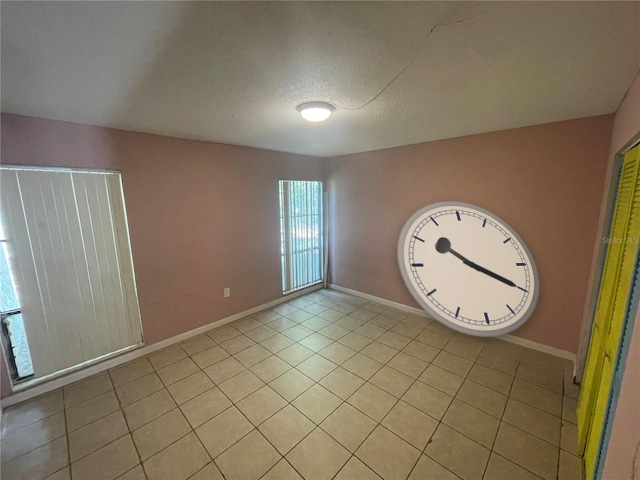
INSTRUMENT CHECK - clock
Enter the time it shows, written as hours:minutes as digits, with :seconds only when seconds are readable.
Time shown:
10:20
